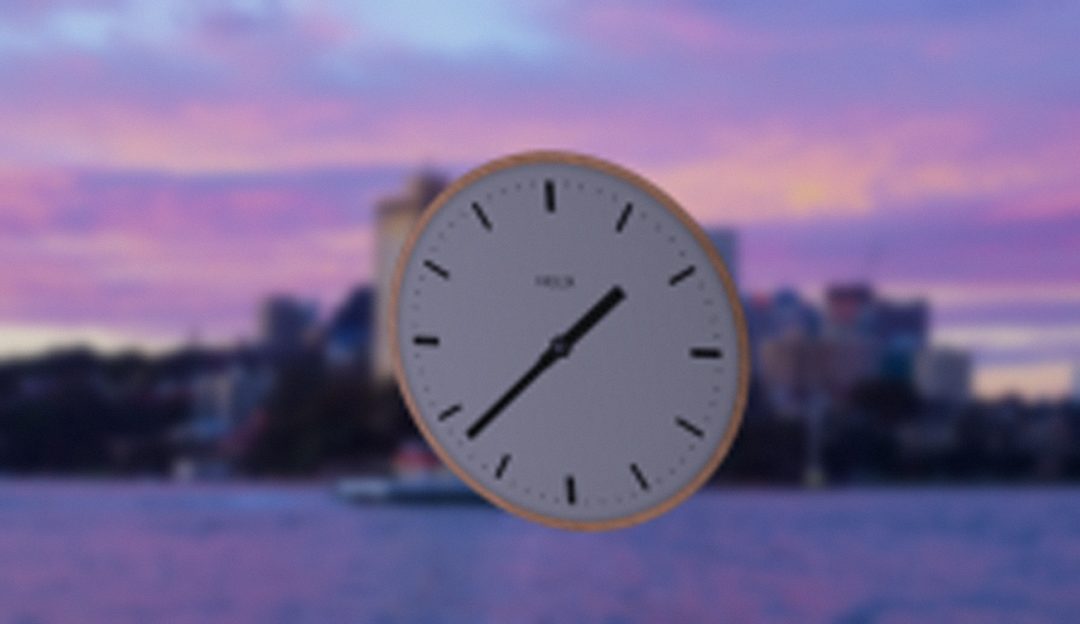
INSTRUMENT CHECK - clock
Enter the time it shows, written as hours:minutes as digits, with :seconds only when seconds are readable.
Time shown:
1:38
